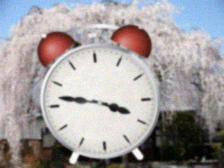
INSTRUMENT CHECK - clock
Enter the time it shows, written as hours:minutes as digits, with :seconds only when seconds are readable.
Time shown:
3:47
